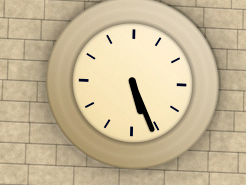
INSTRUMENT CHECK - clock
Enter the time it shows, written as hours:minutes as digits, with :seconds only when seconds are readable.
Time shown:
5:26
